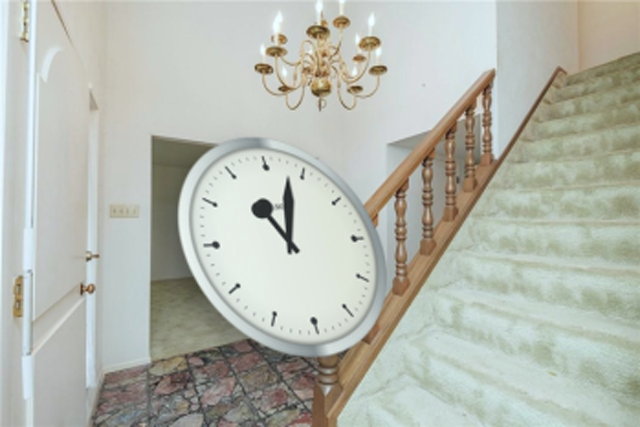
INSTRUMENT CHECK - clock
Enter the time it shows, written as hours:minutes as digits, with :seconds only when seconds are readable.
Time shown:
11:03
